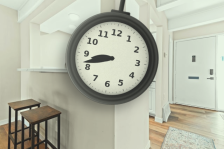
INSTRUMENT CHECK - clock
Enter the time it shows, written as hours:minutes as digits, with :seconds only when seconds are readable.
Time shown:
8:42
